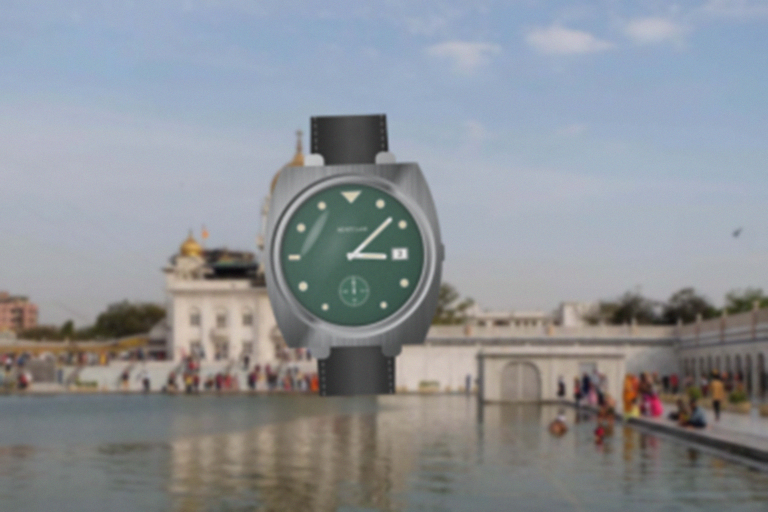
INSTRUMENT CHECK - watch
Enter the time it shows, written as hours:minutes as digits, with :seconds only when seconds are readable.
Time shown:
3:08
